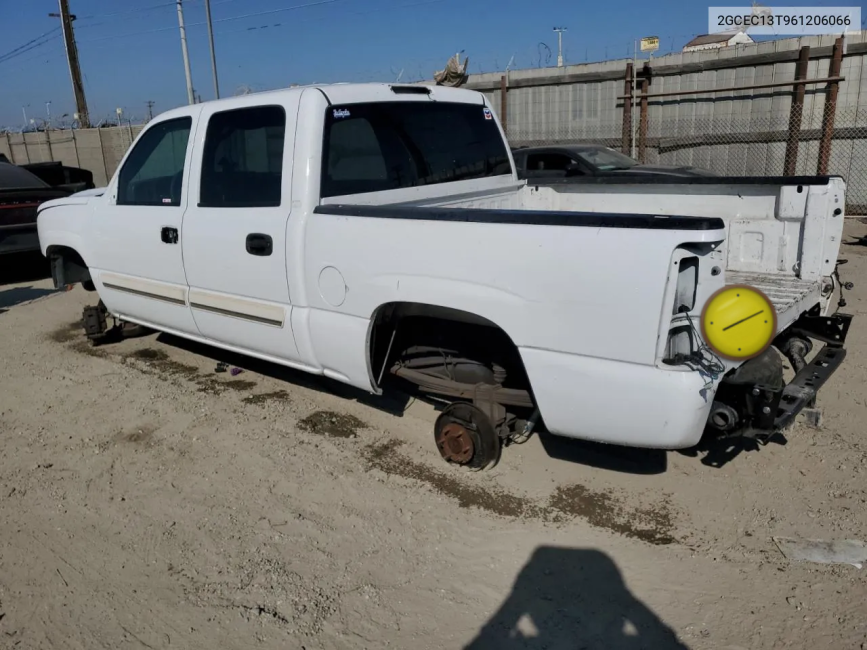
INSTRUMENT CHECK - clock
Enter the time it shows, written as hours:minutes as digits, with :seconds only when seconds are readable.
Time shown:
8:11
